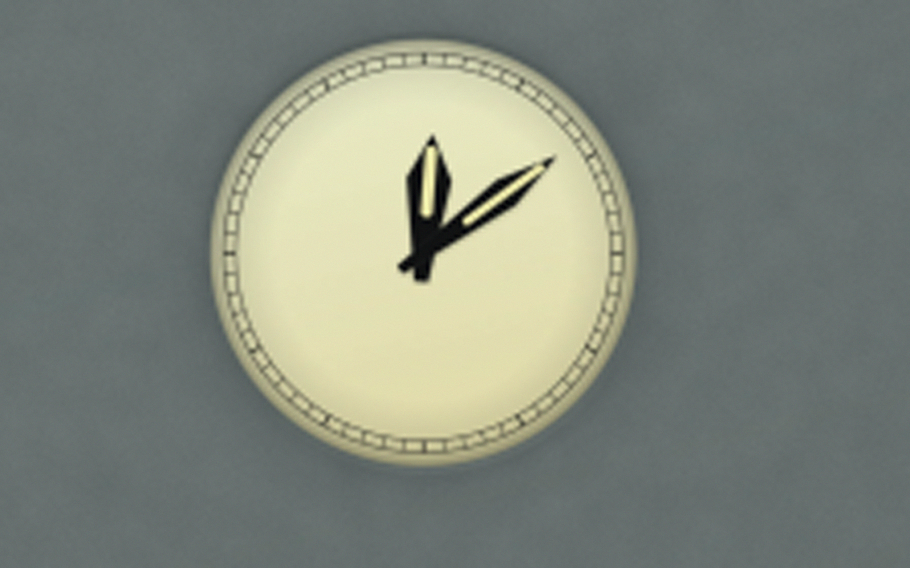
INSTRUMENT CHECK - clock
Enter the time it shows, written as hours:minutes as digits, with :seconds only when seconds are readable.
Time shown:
12:09
